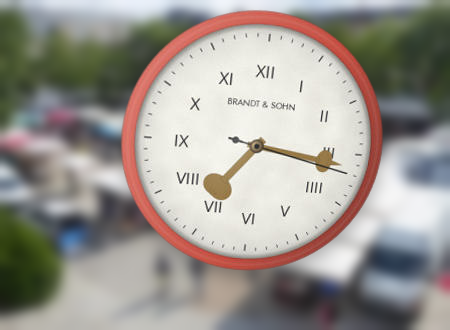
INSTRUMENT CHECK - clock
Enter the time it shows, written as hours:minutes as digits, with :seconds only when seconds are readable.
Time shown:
7:16:17
